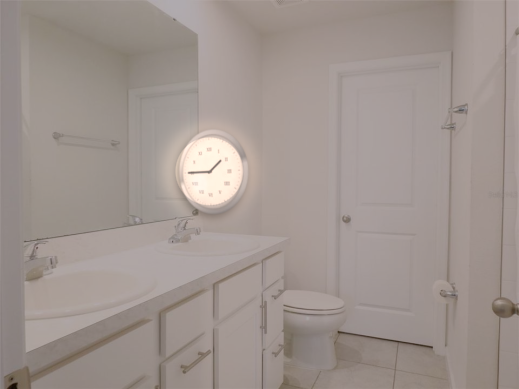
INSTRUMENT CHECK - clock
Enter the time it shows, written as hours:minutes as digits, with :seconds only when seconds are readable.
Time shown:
1:45
